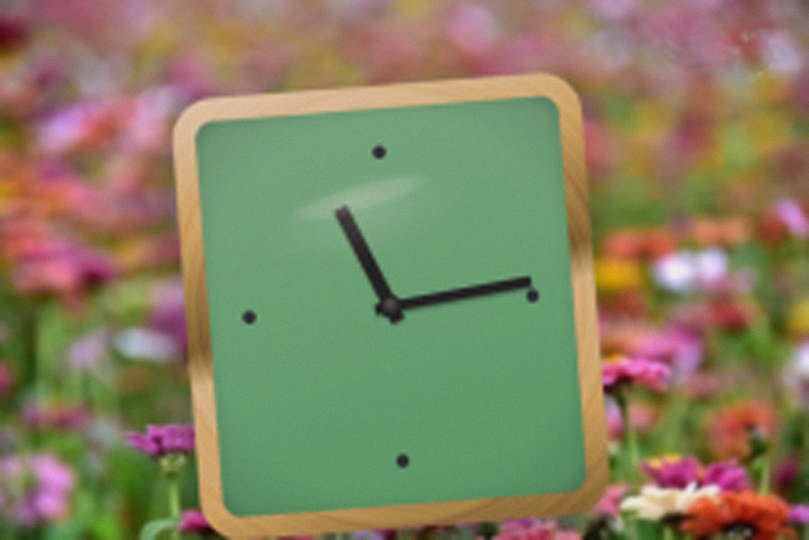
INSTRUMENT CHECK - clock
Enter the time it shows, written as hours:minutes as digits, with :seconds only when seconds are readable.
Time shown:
11:14
